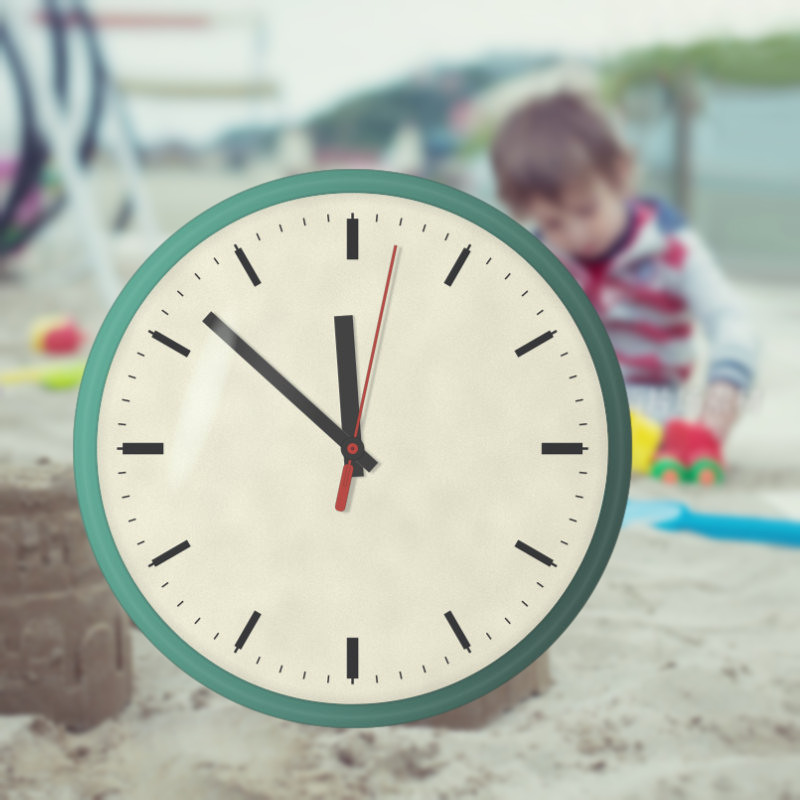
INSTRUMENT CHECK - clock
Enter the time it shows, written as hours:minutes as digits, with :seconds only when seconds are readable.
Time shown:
11:52:02
